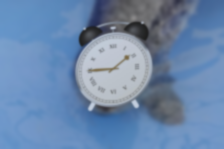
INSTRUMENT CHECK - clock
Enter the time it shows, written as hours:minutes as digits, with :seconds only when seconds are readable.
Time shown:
1:45
